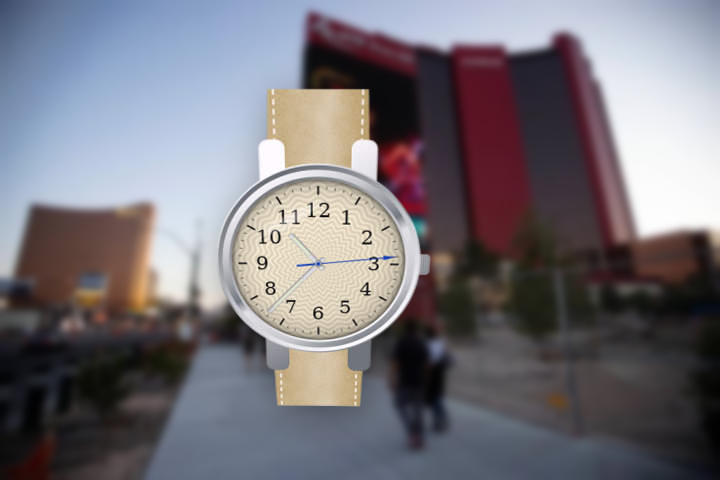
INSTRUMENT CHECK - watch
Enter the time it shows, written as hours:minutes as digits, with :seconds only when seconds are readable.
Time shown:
10:37:14
